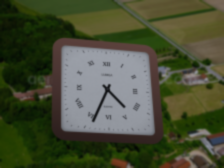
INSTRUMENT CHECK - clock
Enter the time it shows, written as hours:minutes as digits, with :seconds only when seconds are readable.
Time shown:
4:34
